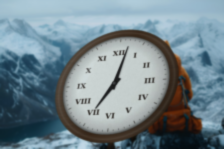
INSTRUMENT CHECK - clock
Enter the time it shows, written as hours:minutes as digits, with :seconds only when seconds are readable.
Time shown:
7:02
